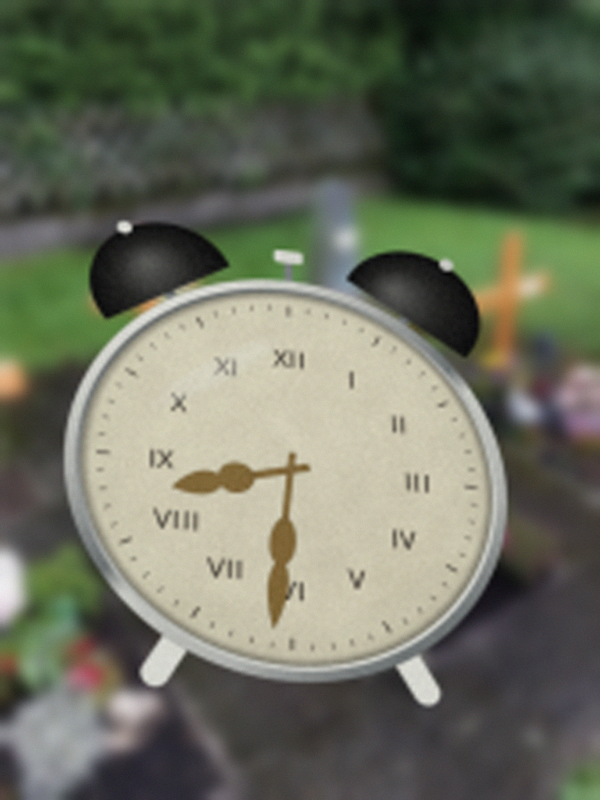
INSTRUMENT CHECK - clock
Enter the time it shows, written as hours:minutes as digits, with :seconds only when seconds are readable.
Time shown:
8:31
